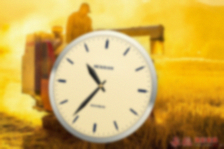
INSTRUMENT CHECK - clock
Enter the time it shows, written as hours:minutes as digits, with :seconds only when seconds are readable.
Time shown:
10:36
